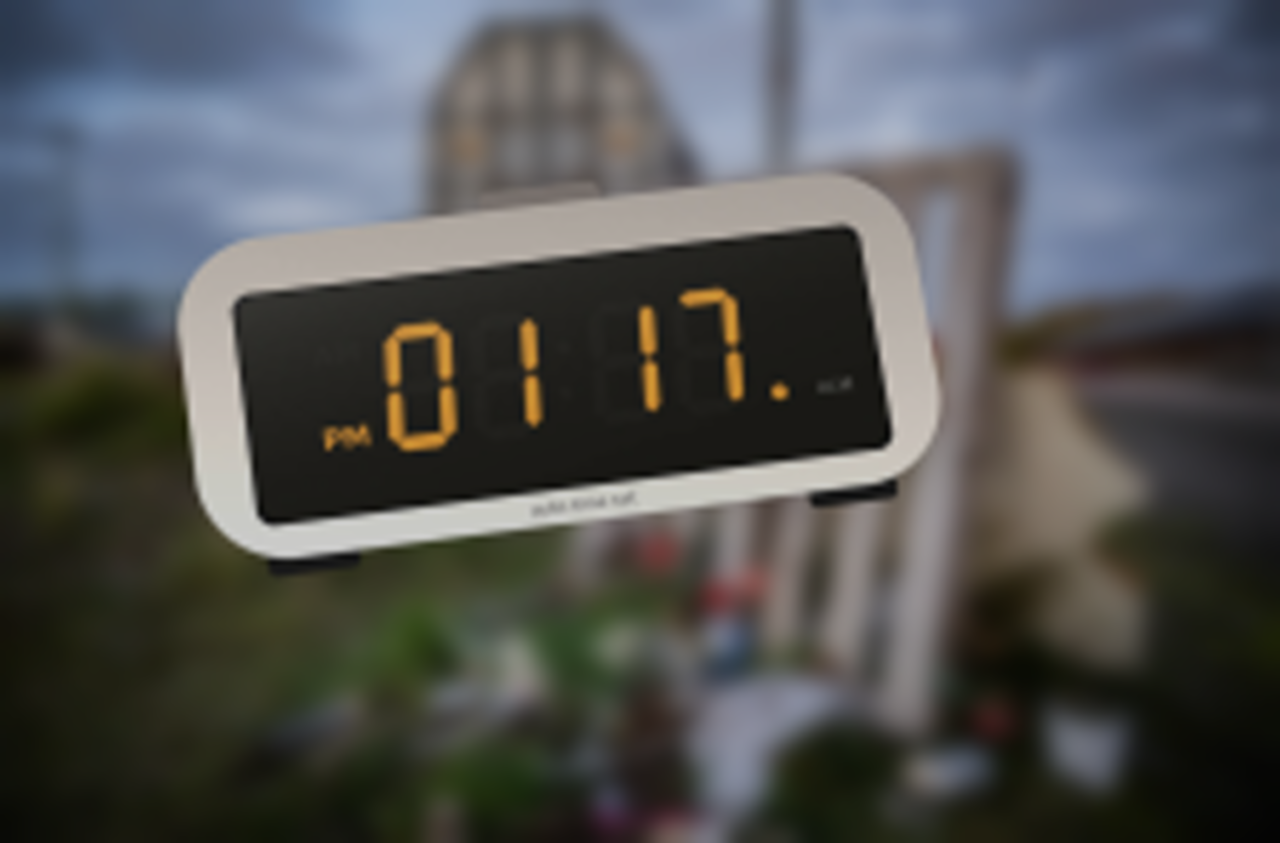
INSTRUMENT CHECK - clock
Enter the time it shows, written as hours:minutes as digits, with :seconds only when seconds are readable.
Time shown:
1:17
